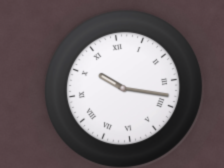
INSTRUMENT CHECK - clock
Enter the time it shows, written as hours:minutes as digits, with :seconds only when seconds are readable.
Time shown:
10:18
